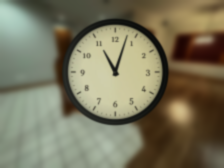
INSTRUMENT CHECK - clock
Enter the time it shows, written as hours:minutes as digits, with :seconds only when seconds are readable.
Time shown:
11:03
